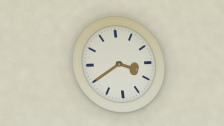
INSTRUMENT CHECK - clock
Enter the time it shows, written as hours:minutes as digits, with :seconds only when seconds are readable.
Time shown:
3:40
